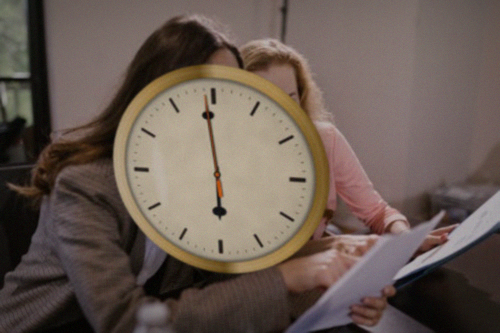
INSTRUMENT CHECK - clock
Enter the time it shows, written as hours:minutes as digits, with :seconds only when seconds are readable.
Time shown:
5:58:59
